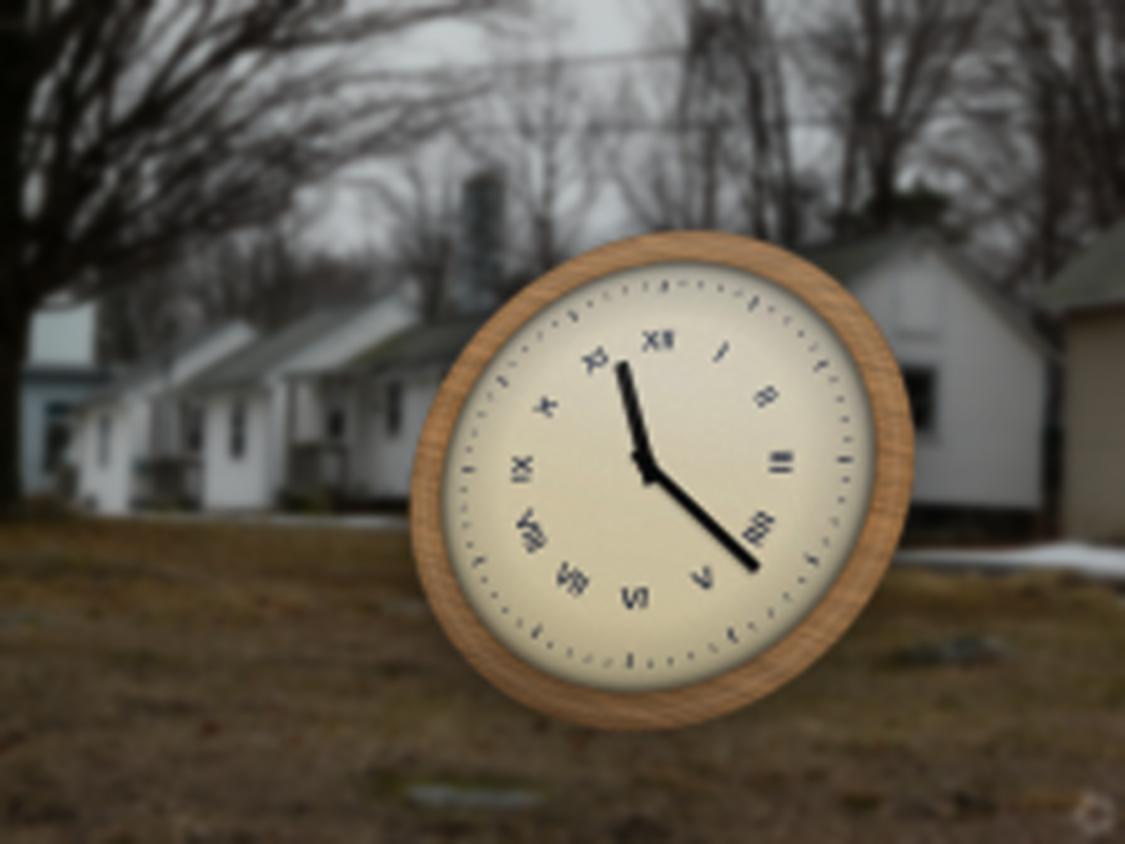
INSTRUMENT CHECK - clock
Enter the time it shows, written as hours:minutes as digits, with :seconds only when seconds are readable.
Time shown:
11:22
